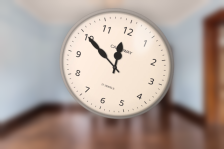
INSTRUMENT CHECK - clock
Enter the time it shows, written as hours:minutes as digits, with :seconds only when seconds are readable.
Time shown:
11:50
